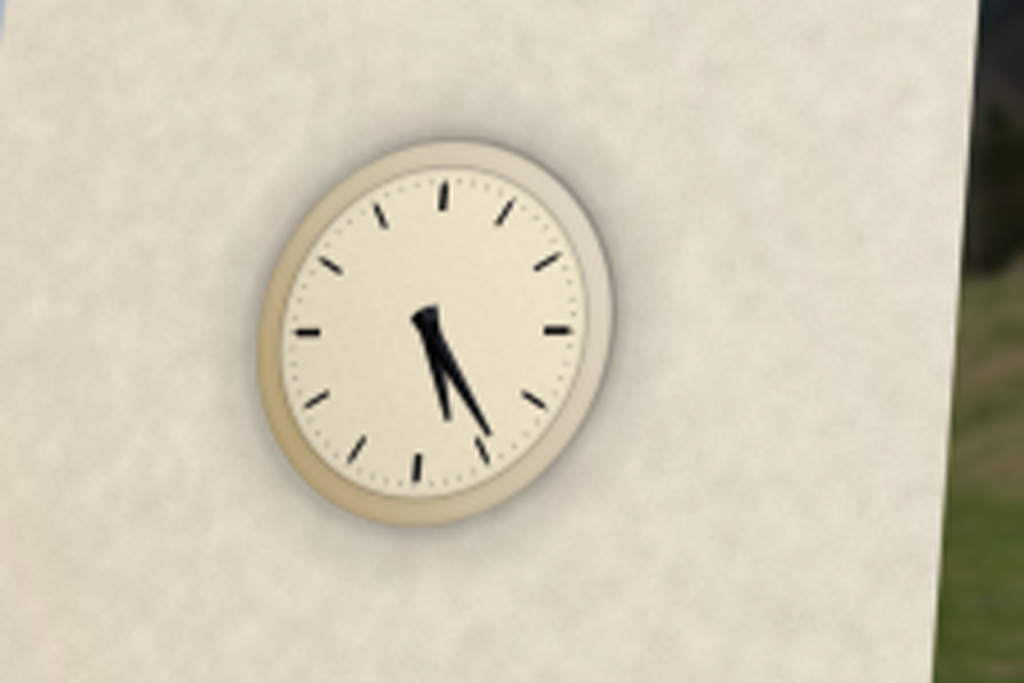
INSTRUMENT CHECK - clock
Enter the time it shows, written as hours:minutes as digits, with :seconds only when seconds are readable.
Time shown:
5:24
